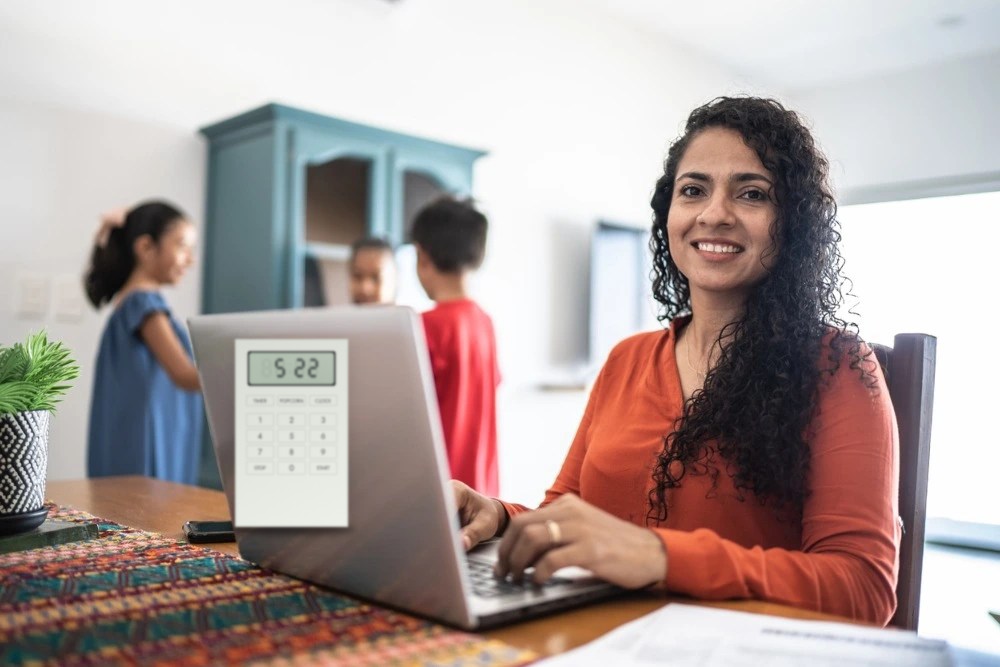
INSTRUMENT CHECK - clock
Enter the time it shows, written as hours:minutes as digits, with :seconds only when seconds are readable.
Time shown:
5:22
